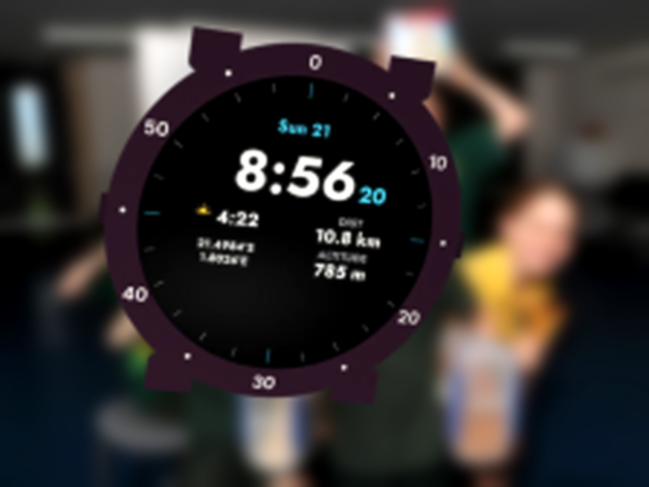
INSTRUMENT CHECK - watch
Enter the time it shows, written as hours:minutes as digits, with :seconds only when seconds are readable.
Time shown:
8:56
